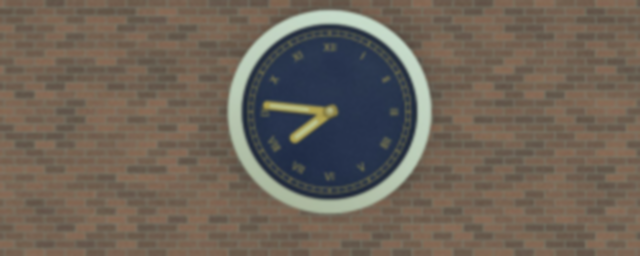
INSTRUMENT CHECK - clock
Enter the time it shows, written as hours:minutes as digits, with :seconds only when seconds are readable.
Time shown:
7:46
